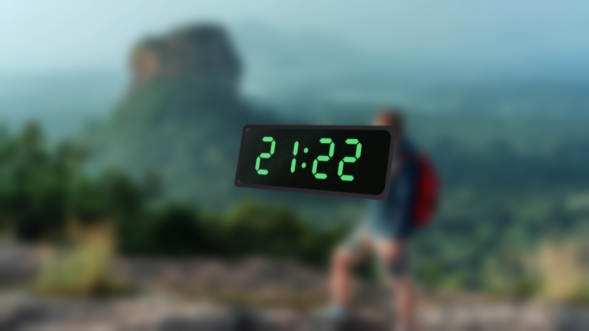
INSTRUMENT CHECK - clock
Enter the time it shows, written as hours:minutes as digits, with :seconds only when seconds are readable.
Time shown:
21:22
